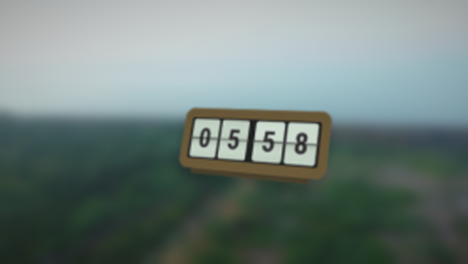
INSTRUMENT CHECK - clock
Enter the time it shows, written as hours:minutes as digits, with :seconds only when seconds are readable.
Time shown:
5:58
